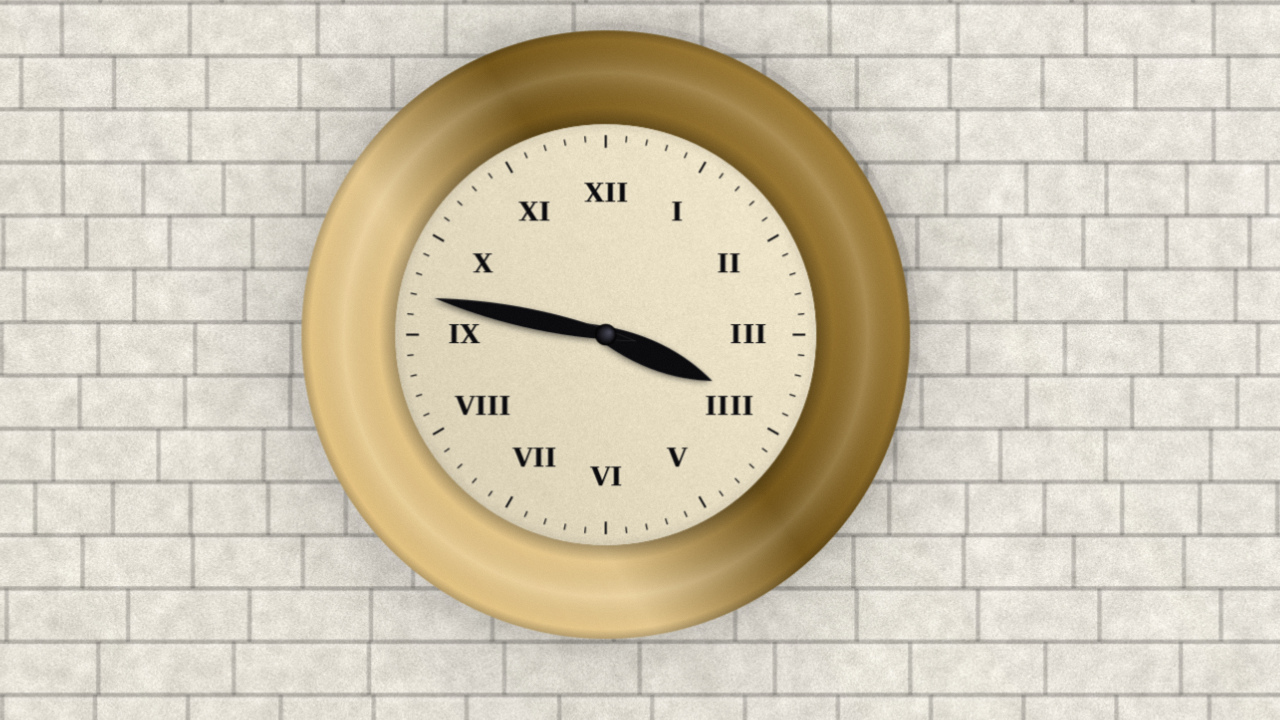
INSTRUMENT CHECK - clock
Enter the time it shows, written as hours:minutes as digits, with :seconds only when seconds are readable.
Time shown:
3:47
